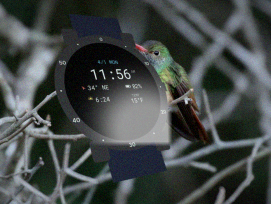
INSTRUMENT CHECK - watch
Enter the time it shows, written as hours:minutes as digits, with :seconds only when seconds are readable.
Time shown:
11:56
